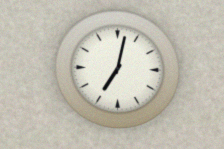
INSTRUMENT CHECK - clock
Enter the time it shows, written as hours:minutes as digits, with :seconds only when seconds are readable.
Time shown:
7:02
